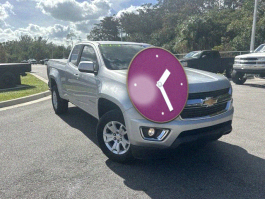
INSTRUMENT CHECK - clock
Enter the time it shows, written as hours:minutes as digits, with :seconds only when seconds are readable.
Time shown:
1:26
